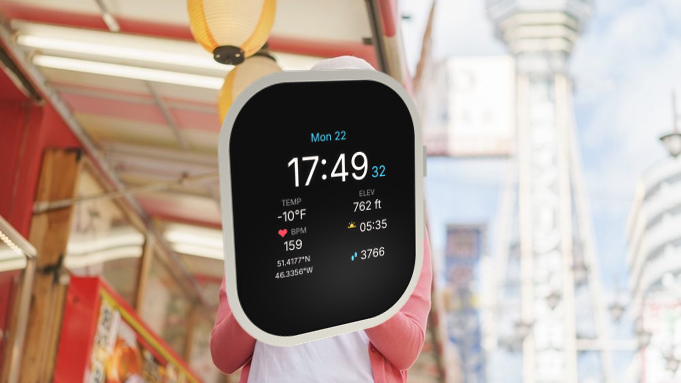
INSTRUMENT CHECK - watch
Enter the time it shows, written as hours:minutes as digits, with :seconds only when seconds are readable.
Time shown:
17:49:32
